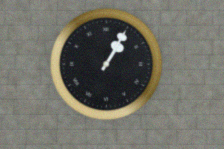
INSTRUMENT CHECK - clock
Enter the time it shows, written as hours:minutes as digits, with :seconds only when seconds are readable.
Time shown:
1:05
